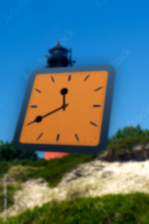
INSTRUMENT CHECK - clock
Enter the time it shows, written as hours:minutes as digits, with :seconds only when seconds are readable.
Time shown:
11:40
